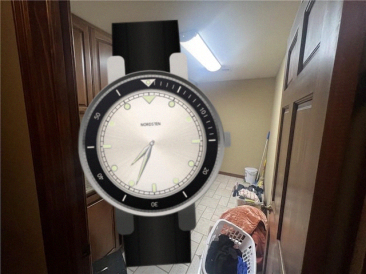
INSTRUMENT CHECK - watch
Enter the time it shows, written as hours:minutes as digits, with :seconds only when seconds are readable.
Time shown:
7:34
